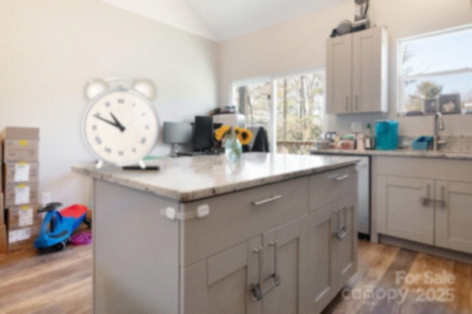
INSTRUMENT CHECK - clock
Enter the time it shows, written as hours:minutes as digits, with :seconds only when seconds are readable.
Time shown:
10:49
